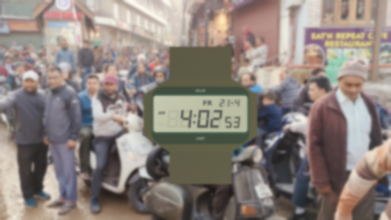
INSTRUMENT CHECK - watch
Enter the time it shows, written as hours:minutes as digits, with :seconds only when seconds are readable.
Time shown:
4:02:53
